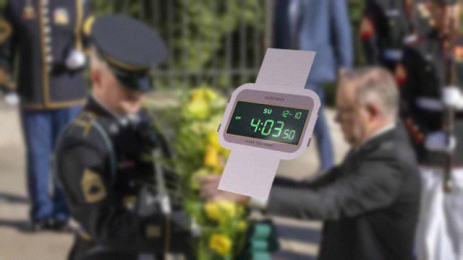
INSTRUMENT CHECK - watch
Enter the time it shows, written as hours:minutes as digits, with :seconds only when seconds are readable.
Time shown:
4:03:50
